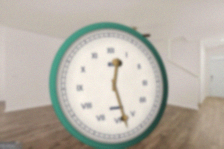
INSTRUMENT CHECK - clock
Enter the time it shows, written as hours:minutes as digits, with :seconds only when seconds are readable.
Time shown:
12:28
